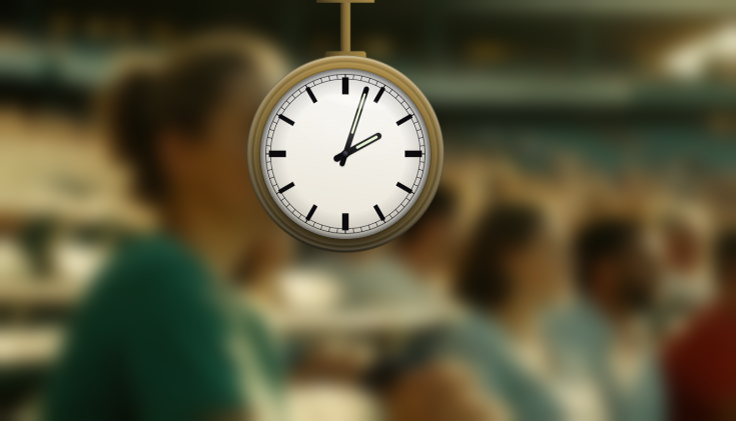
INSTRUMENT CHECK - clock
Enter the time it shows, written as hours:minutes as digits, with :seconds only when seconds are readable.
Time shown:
2:03
